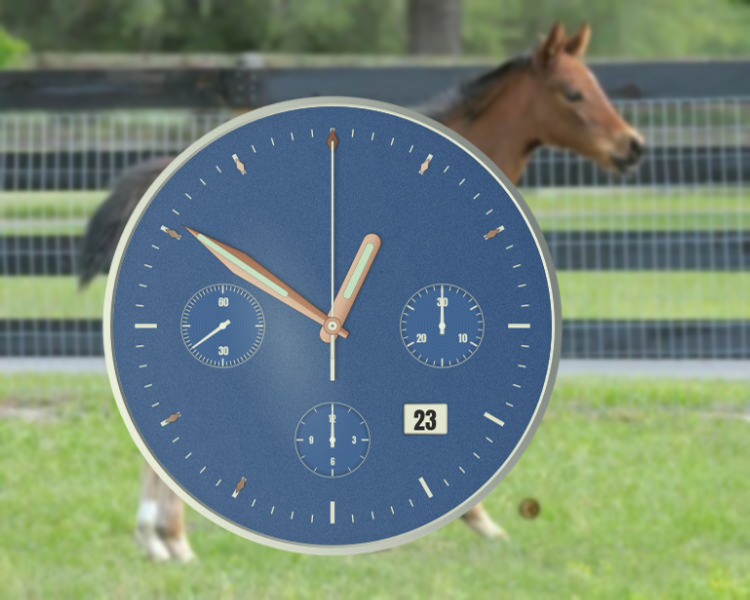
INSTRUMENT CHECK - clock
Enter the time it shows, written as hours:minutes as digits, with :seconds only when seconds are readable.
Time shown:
12:50:39
